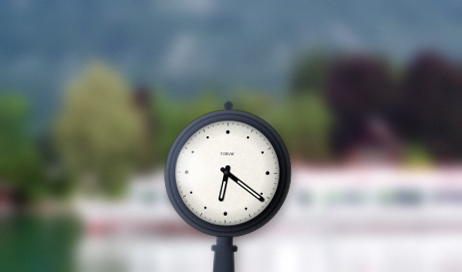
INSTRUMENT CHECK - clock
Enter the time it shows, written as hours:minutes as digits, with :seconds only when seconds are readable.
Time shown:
6:21
